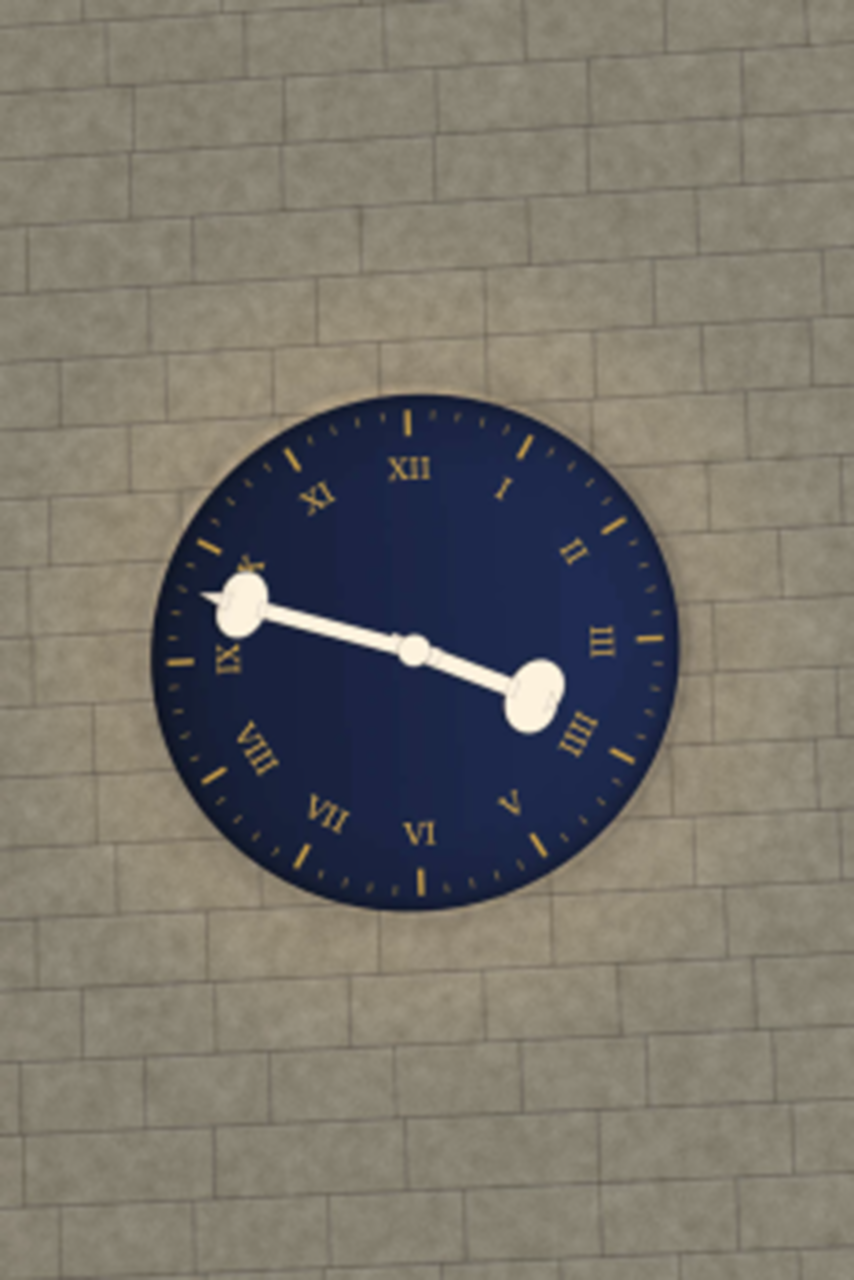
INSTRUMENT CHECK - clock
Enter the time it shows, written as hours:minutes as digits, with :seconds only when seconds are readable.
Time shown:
3:48
